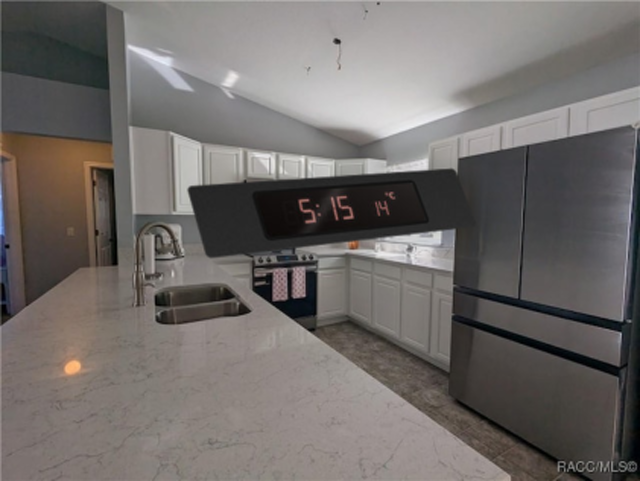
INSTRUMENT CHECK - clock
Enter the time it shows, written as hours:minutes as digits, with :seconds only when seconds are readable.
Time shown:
5:15
